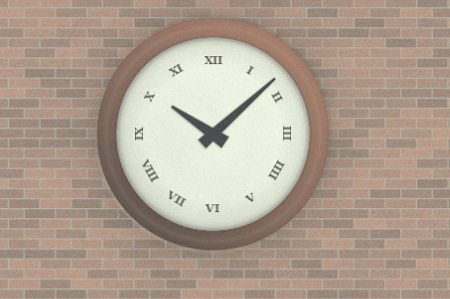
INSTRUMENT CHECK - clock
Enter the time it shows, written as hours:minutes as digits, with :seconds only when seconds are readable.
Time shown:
10:08
